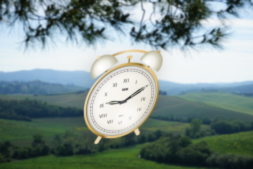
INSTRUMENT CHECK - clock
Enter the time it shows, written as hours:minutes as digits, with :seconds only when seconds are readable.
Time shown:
9:10
